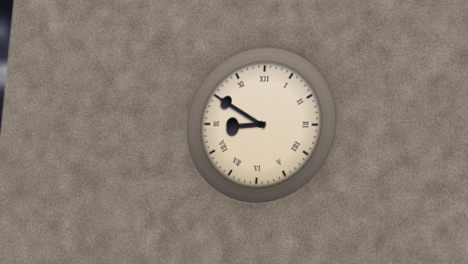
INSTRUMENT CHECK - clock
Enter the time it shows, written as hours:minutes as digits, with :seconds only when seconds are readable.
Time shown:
8:50
